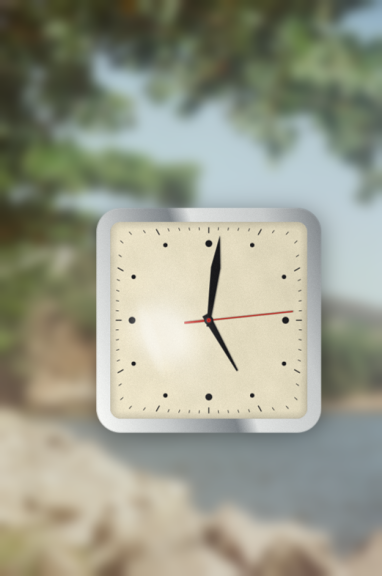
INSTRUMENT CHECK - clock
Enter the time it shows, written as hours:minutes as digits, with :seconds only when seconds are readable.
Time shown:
5:01:14
